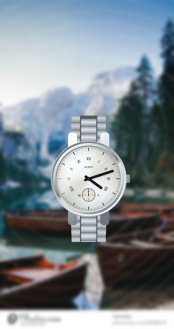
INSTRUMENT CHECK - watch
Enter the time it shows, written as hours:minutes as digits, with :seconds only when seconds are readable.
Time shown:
4:12
